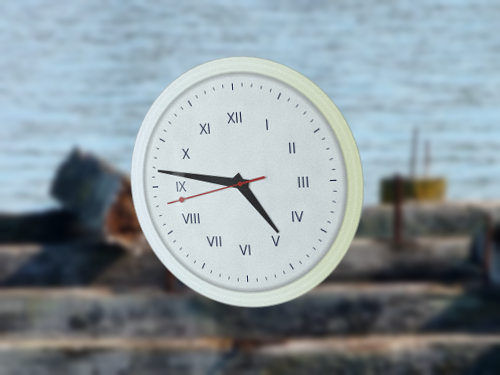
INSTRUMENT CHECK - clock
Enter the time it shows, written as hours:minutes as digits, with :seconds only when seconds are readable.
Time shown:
4:46:43
